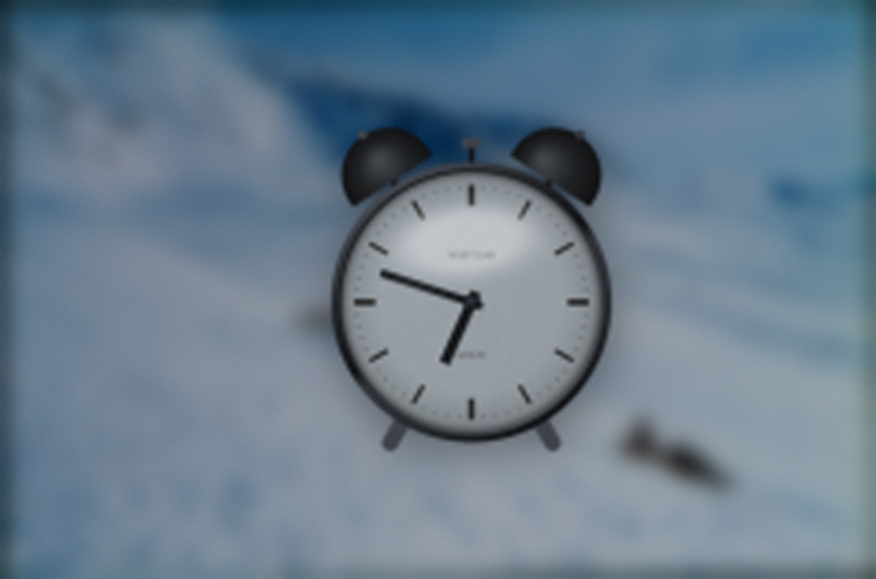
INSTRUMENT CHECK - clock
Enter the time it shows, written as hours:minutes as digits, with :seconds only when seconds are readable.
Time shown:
6:48
